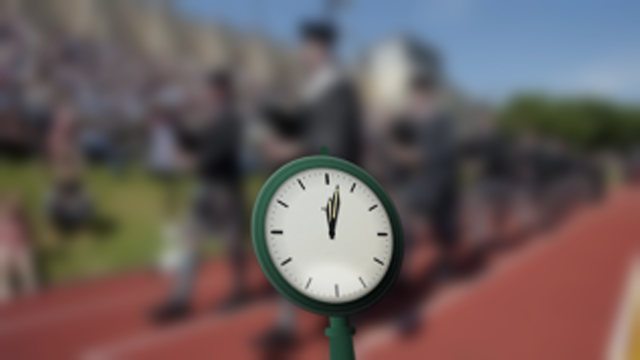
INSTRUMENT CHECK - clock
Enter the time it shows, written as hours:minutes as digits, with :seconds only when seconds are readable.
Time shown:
12:02
